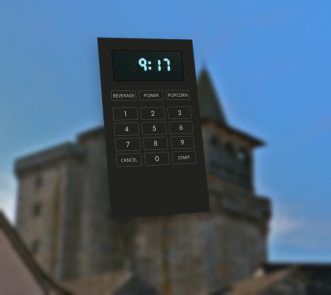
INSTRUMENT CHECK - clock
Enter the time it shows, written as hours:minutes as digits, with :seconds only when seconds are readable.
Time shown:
9:17
